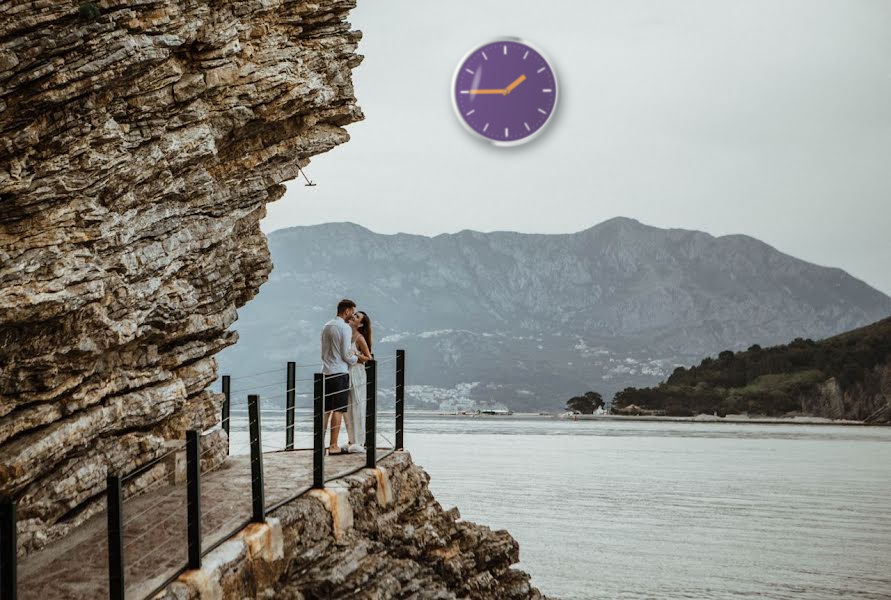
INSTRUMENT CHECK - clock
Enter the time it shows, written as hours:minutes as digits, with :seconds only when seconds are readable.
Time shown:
1:45
